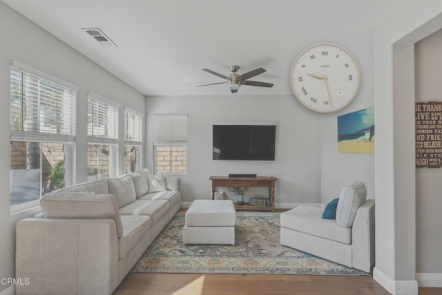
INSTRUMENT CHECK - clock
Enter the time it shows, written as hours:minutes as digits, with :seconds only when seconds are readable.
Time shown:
9:28
